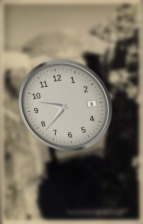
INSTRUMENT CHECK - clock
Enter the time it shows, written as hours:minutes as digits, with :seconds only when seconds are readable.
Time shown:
9:38
